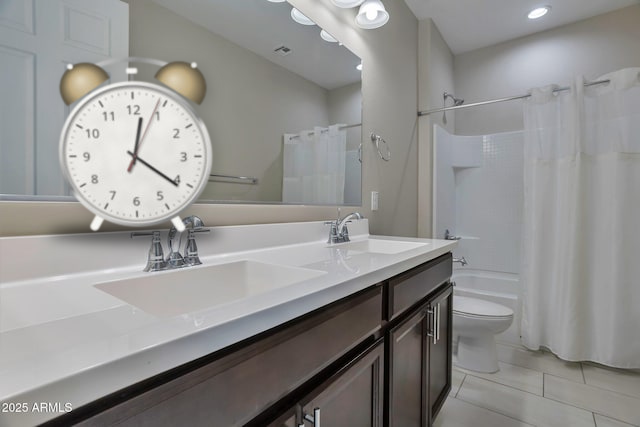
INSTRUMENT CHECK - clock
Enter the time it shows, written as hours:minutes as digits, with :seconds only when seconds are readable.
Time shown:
12:21:04
